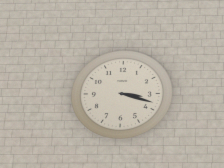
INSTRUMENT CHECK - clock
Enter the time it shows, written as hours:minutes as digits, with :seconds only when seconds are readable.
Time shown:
3:18
